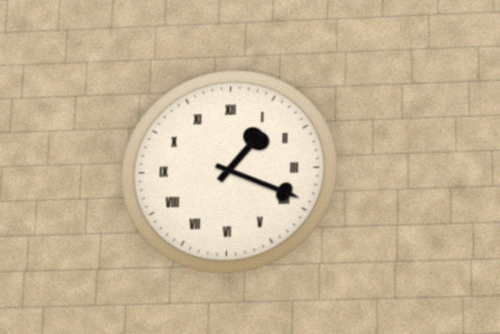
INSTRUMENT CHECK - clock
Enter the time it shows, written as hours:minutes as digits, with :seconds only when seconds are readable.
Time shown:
1:19
